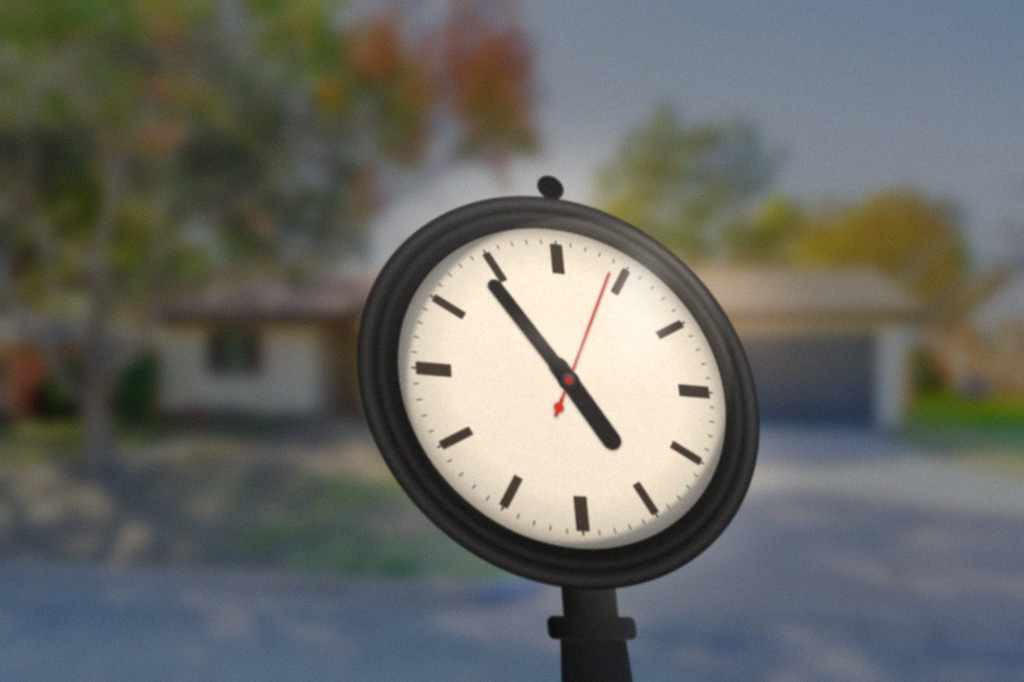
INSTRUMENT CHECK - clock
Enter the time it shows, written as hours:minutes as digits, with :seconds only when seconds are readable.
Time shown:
4:54:04
